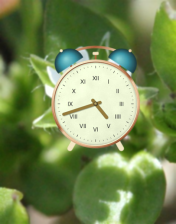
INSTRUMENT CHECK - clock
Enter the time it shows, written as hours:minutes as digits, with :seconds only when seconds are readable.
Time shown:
4:42
